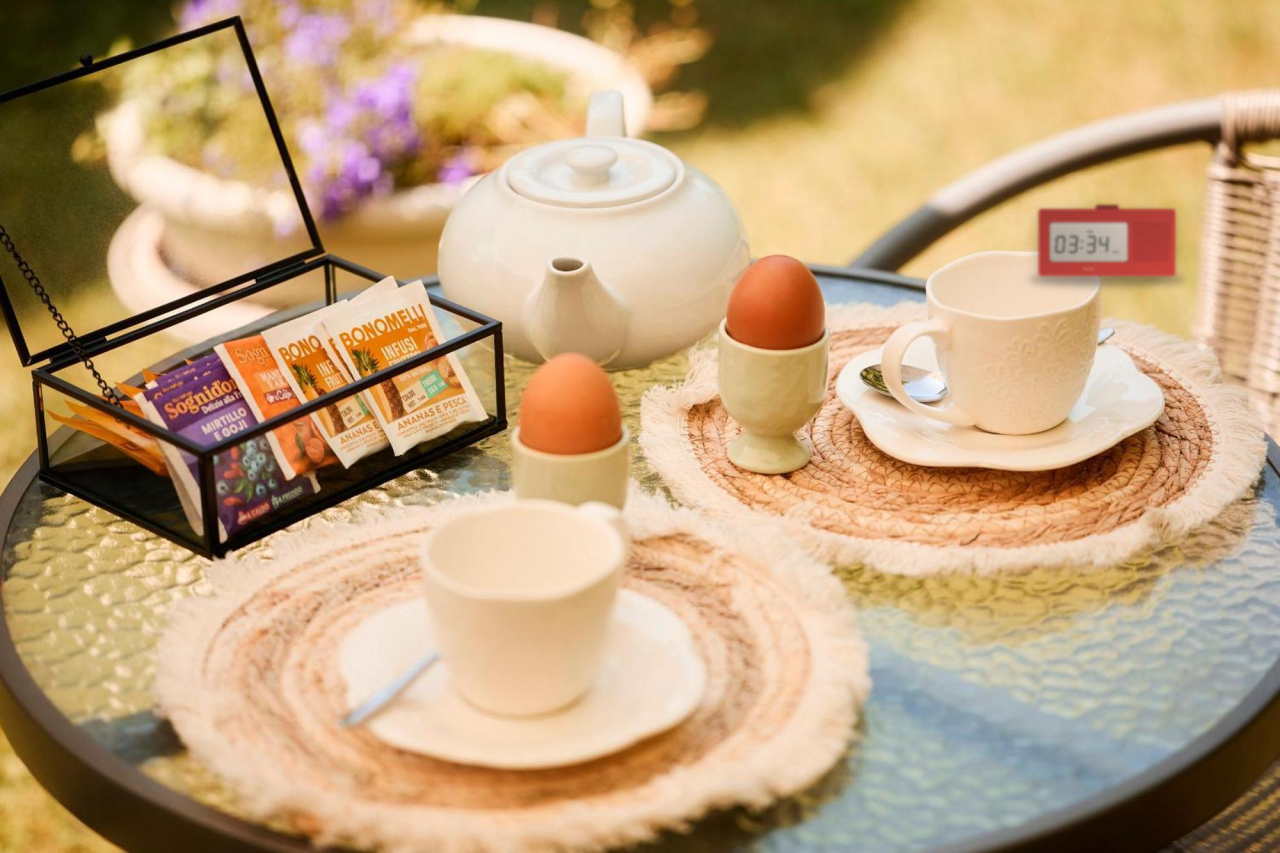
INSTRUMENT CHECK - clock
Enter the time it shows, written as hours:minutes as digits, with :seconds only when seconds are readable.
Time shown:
3:34
